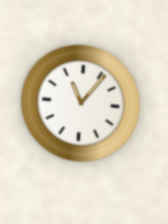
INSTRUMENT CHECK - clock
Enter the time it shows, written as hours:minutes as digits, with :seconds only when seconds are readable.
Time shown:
11:06
